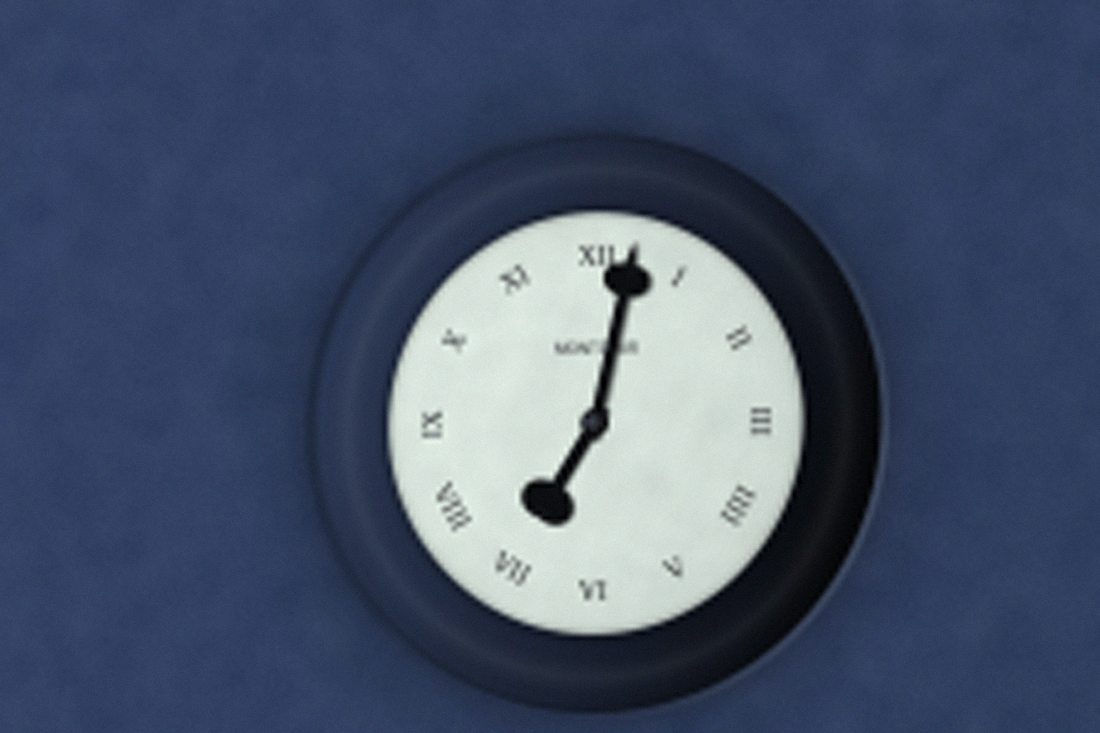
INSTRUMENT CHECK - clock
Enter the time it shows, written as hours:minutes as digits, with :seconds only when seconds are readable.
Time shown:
7:02
